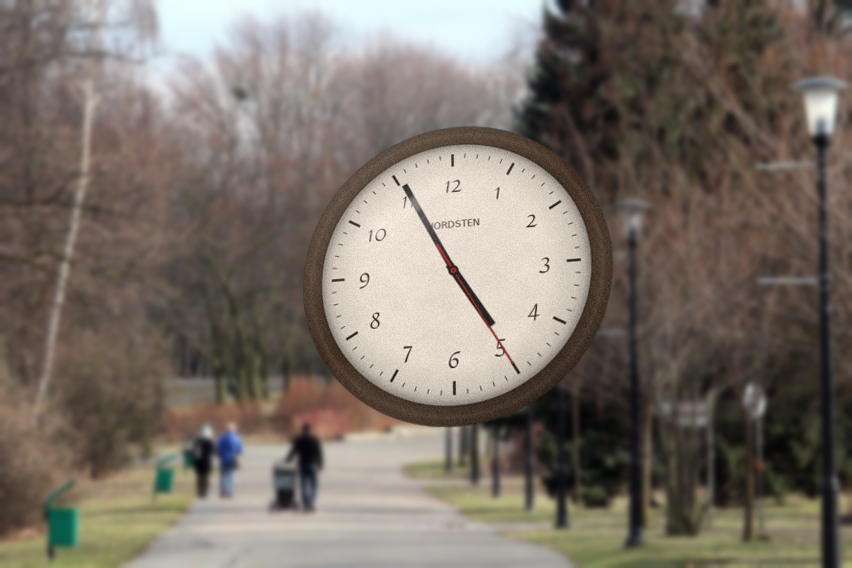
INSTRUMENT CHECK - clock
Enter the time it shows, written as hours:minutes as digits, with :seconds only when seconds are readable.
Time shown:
4:55:25
